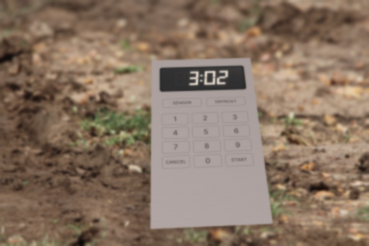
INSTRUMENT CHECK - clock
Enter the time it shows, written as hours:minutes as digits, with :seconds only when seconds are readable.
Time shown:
3:02
